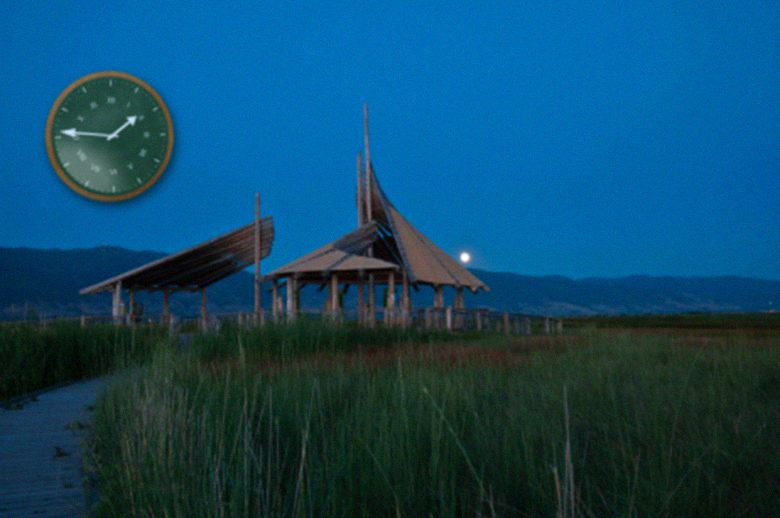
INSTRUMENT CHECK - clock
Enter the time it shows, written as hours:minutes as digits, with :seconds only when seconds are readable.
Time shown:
1:46
